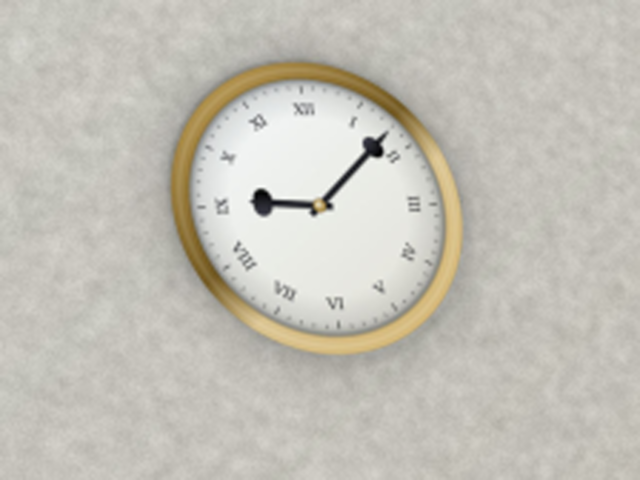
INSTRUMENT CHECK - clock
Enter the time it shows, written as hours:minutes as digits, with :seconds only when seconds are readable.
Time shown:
9:08
